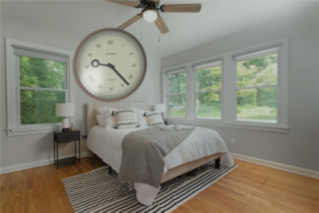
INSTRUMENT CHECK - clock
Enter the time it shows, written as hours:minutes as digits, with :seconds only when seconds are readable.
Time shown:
9:23
